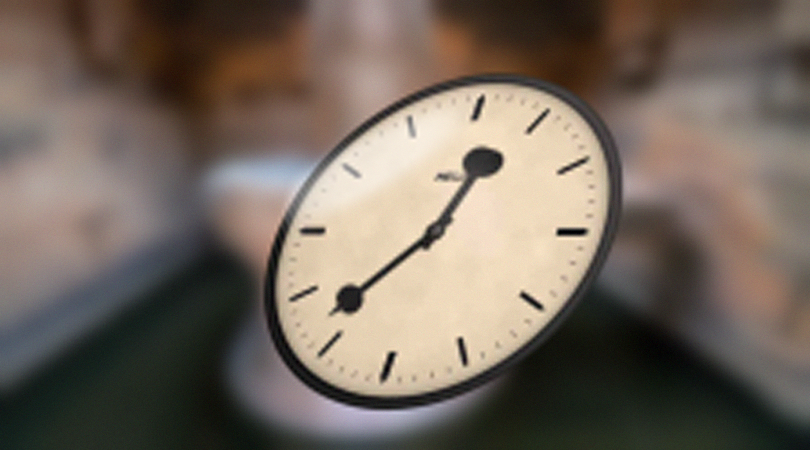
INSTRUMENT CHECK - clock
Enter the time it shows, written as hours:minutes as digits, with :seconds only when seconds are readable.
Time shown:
12:37
